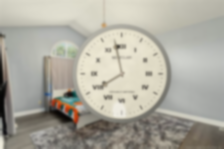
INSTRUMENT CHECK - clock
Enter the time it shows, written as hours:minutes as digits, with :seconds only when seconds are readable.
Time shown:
7:58
